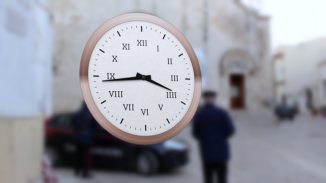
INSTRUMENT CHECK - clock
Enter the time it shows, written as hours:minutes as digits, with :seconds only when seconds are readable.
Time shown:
3:44
